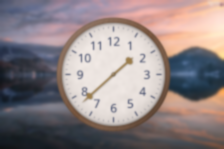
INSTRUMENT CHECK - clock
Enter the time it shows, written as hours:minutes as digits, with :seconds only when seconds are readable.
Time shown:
1:38
